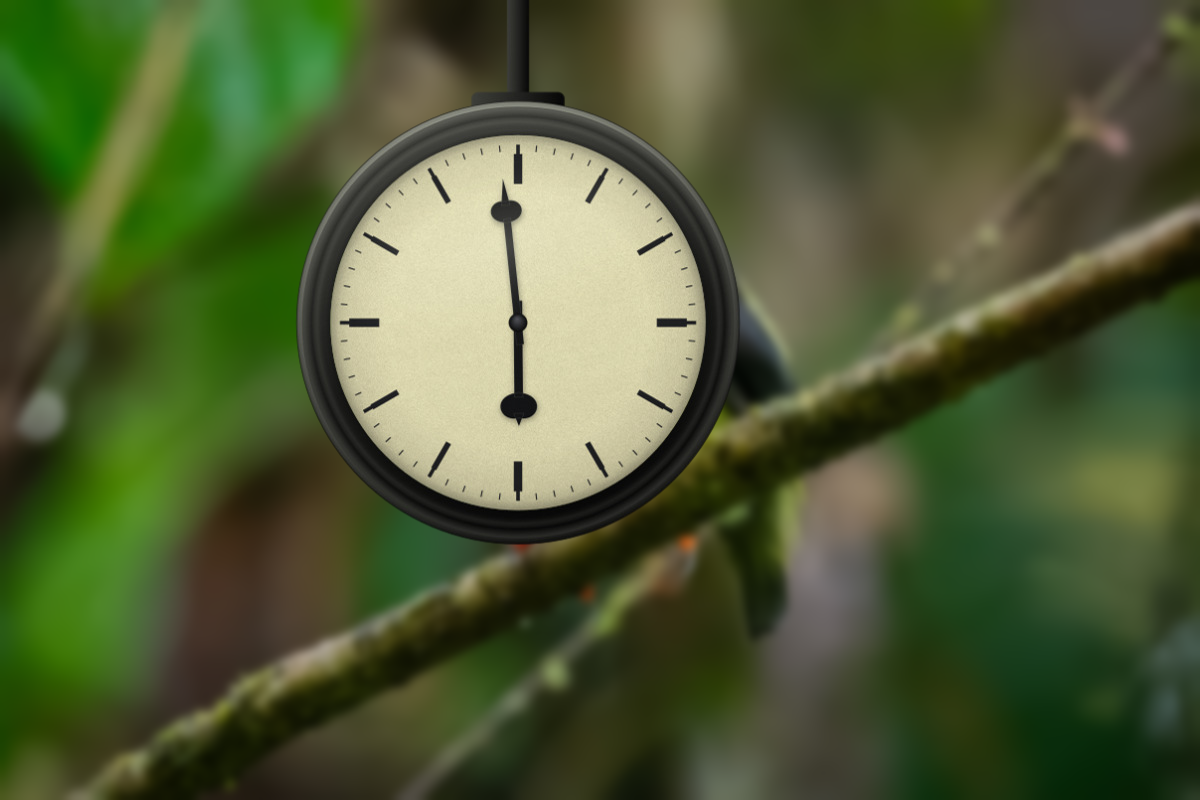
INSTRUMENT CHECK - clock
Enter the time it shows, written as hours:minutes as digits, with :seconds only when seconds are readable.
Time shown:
5:59
